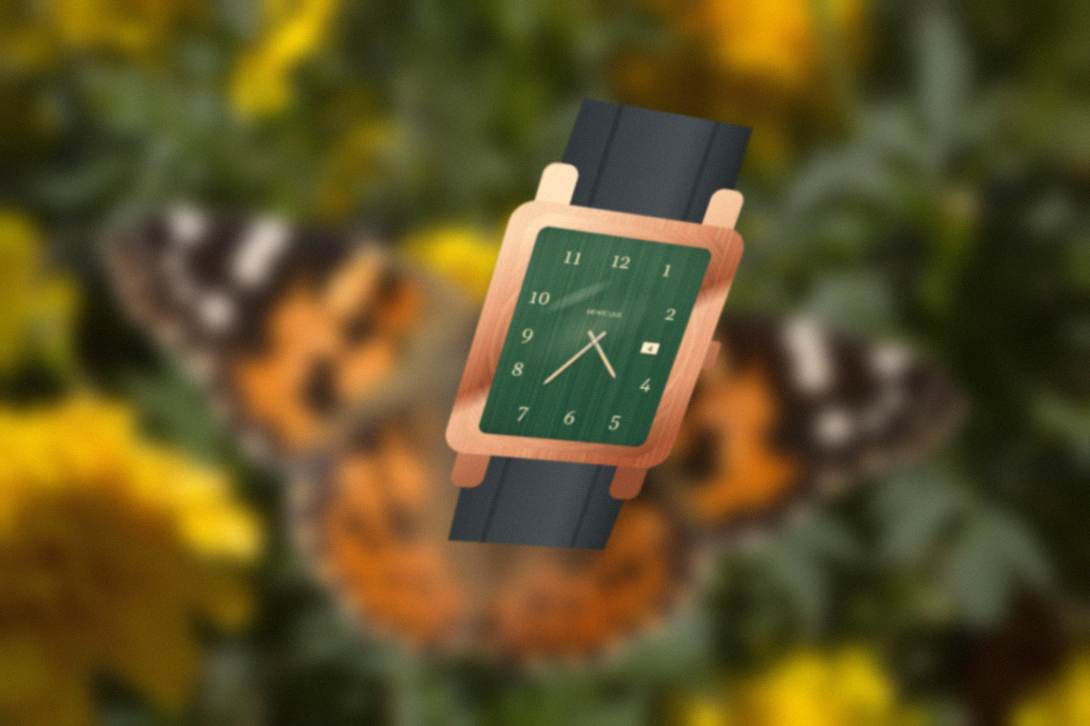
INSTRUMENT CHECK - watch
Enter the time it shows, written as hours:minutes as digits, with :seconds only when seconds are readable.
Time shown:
4:36
